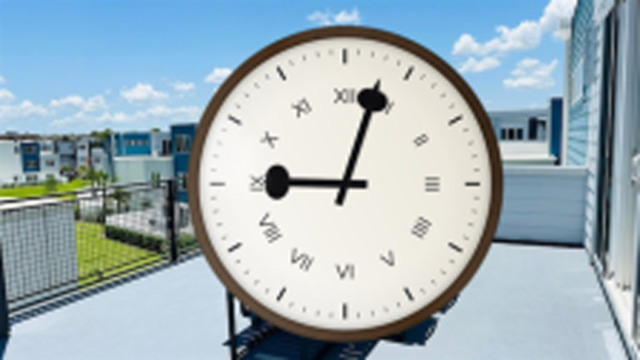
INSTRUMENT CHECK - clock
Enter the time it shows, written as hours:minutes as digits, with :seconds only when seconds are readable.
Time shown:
9:03
